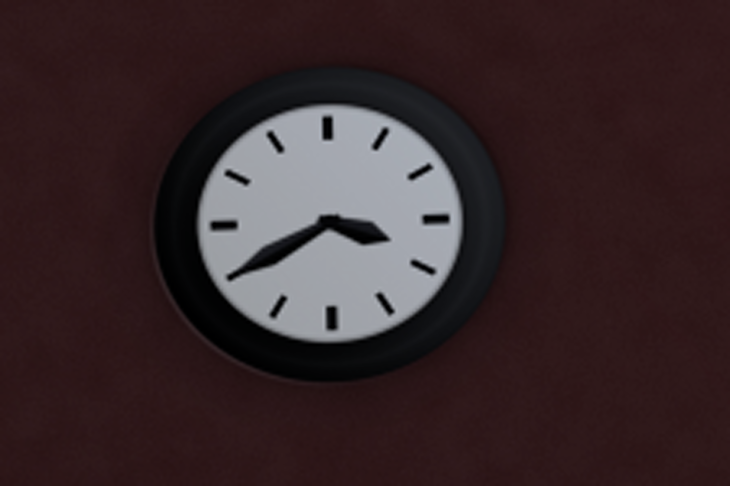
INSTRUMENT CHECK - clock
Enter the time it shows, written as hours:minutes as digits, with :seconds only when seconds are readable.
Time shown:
3:40
